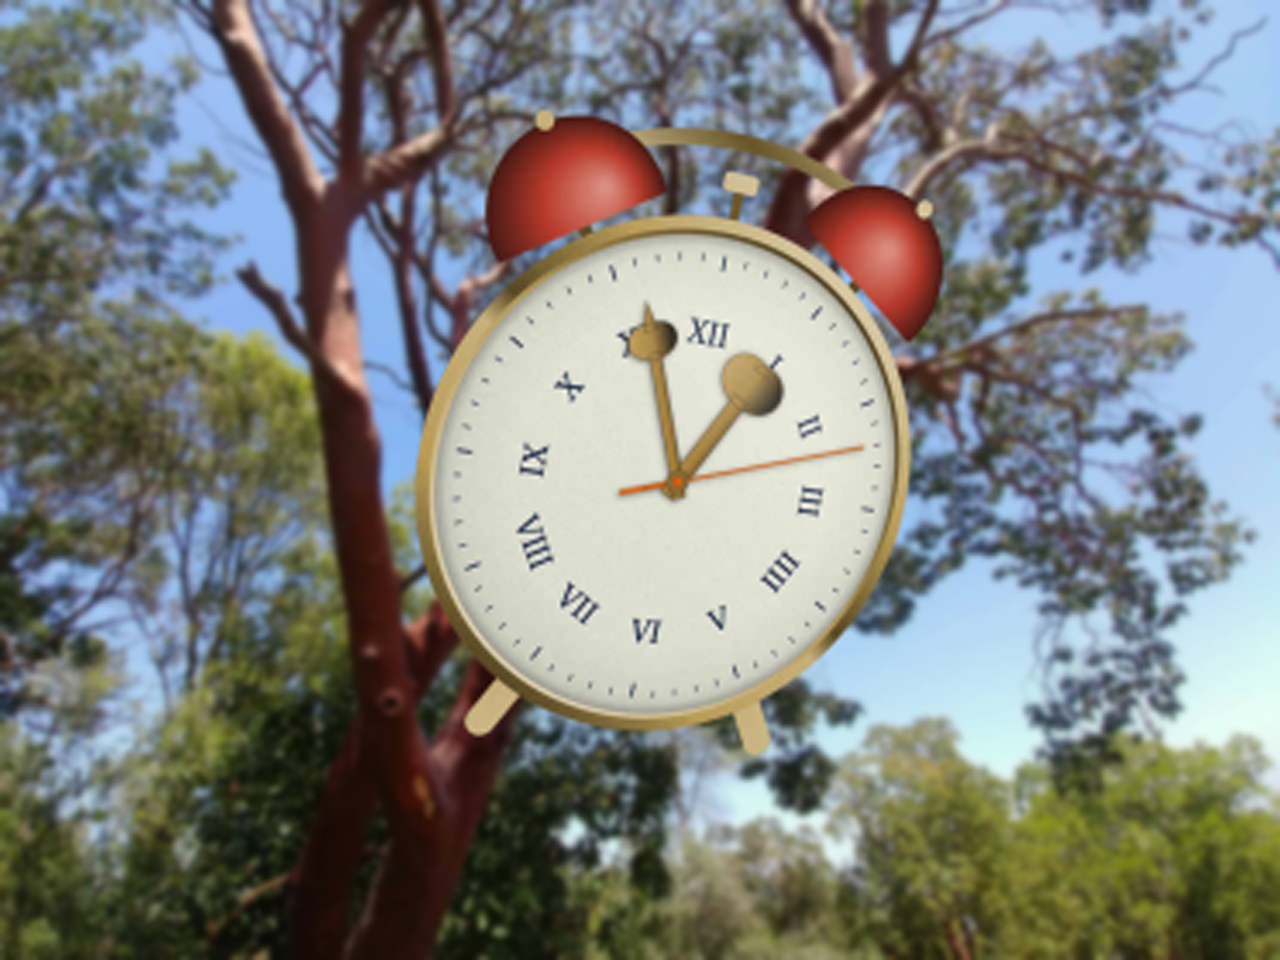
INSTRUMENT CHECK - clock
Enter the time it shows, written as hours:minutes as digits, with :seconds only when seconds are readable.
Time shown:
12:56:12
